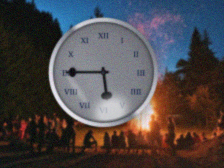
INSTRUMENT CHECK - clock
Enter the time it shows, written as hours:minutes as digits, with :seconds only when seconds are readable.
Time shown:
5:45
